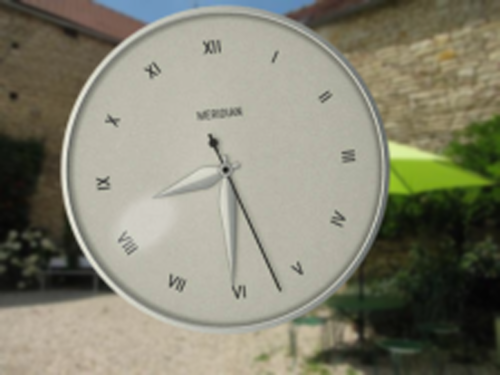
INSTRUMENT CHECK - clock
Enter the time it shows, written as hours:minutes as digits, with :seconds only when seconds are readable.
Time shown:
8:30:27
